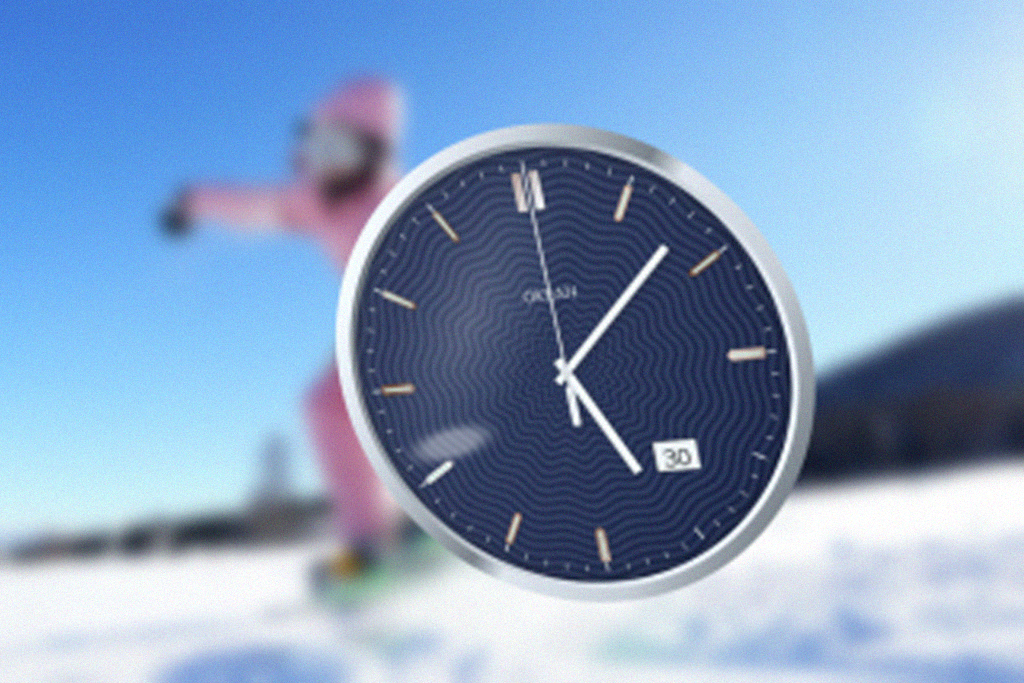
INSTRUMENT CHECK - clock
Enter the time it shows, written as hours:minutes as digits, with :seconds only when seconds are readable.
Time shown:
5:08:00
